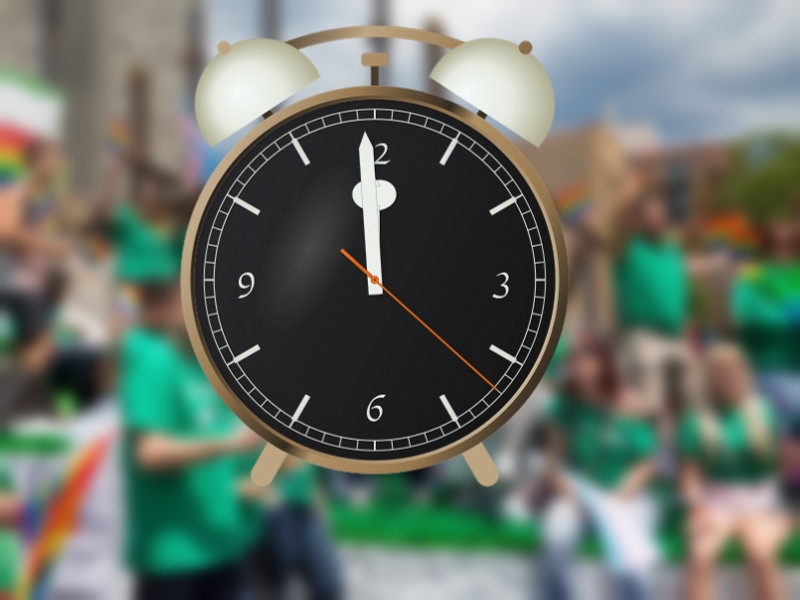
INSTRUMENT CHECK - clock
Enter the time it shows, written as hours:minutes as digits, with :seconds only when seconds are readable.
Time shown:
11:59:22
